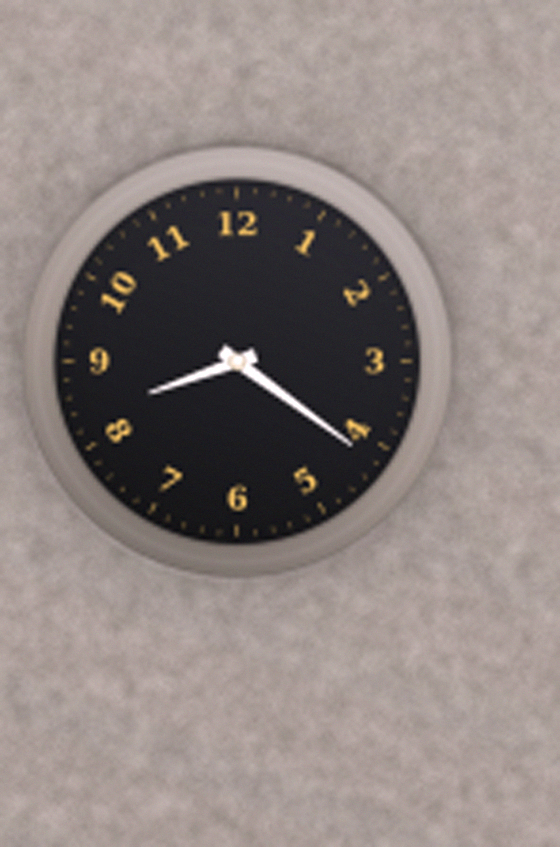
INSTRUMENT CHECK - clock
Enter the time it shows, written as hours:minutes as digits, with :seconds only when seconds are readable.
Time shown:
8:21
